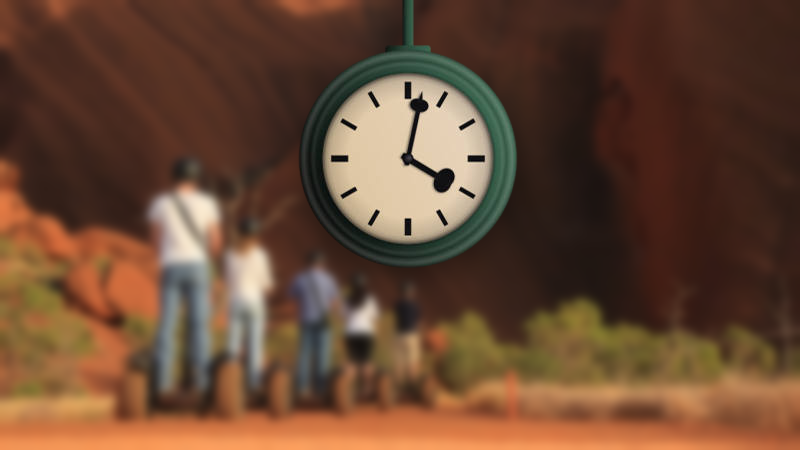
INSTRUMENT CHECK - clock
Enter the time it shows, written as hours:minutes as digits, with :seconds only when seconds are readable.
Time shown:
4:02
